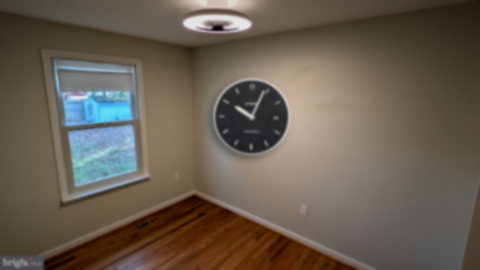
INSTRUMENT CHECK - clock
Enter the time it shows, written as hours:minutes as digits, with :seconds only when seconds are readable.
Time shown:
10:04
